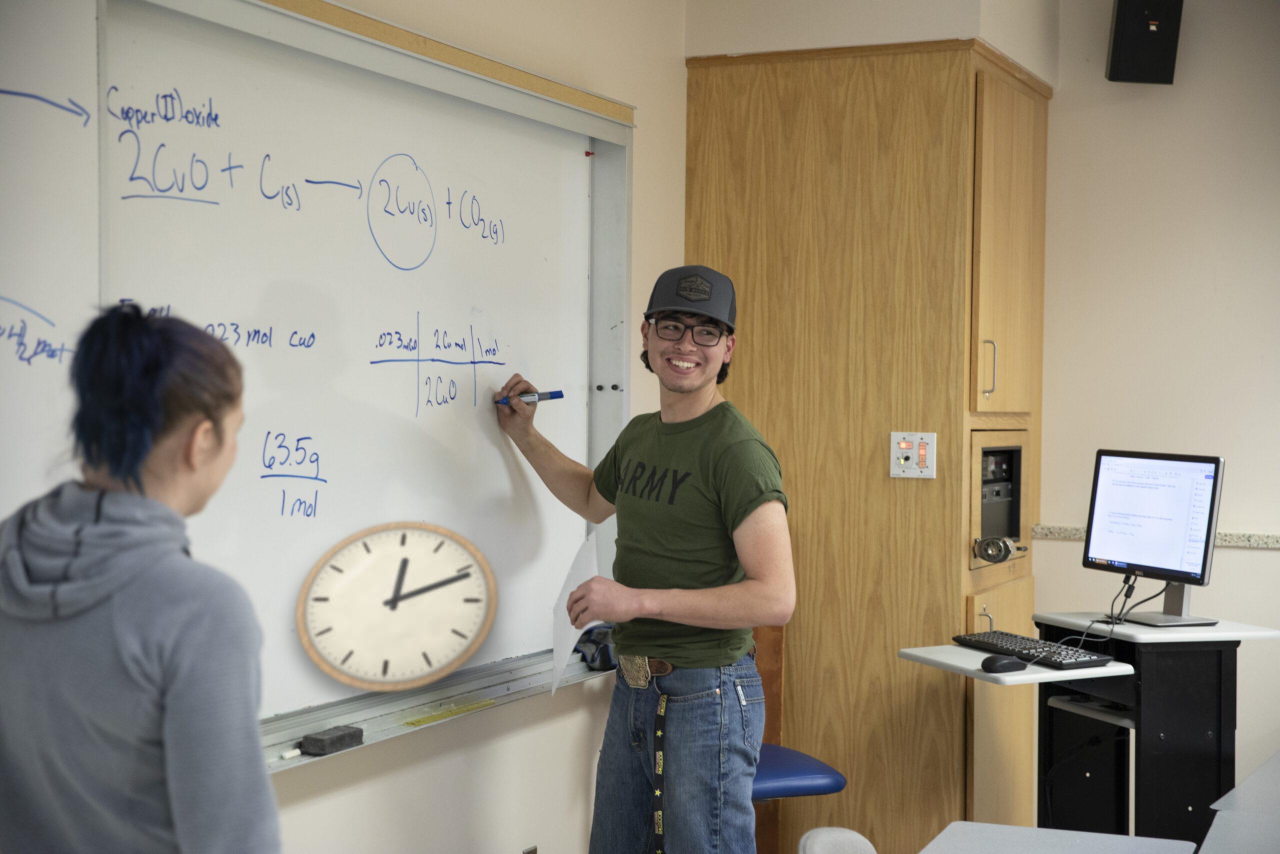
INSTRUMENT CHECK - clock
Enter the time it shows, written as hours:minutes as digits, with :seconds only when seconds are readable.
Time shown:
12:11
